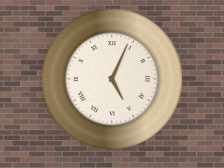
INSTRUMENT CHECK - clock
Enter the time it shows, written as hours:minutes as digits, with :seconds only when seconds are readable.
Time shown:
5:04
